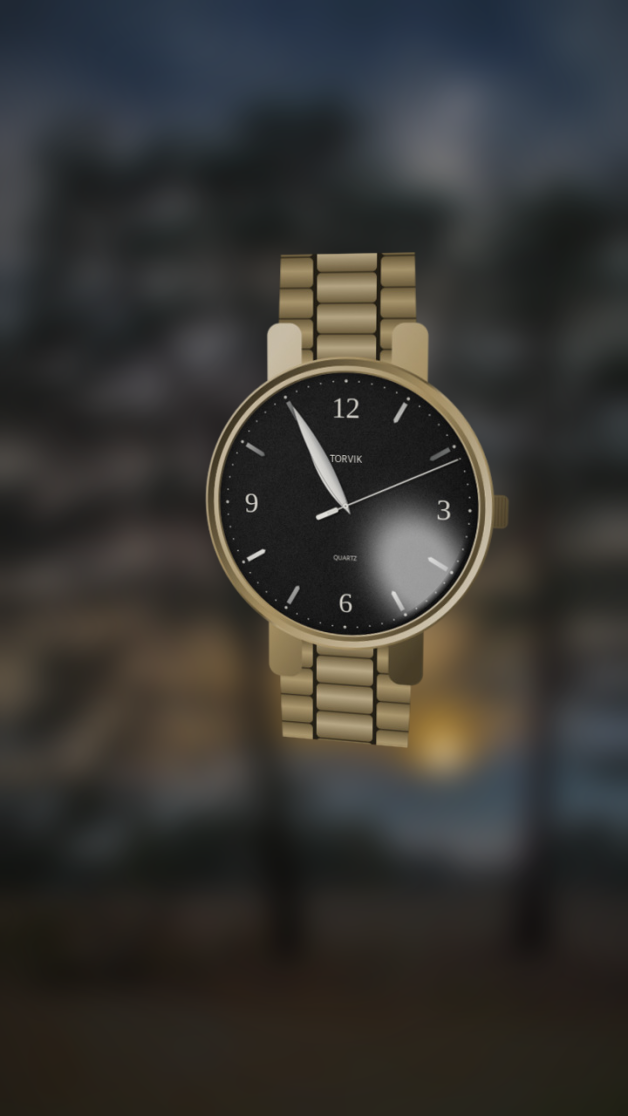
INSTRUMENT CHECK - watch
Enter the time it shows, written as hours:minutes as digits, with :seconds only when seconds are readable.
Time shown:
10:55:11
